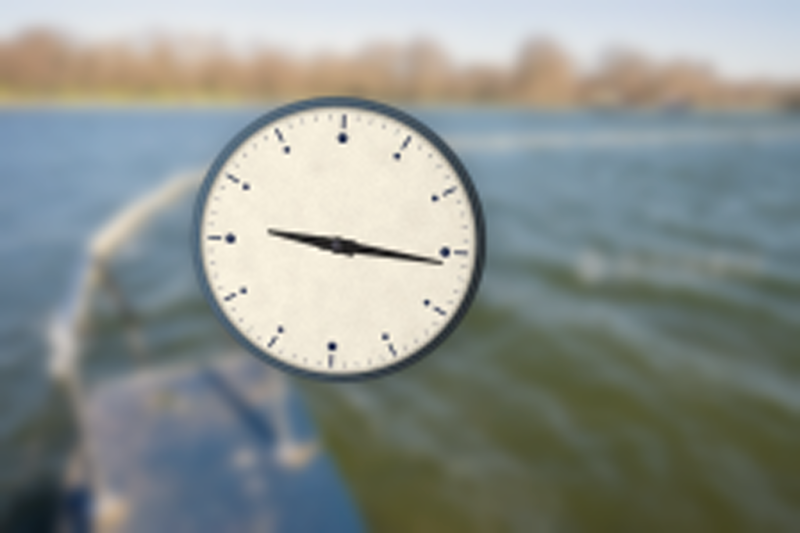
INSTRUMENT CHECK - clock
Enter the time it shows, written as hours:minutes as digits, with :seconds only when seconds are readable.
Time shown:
9:16
